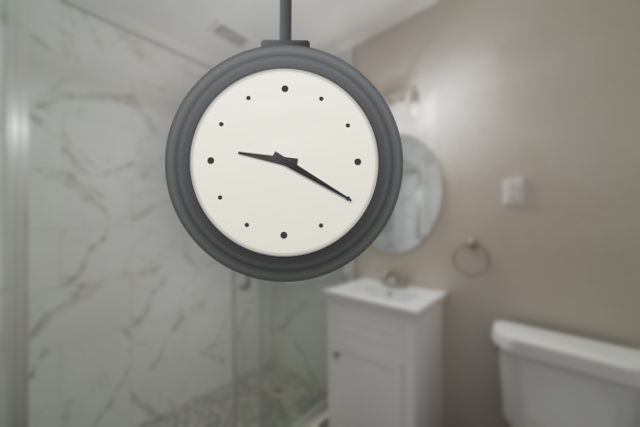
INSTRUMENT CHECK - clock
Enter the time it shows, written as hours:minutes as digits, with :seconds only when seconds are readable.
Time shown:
9:20
